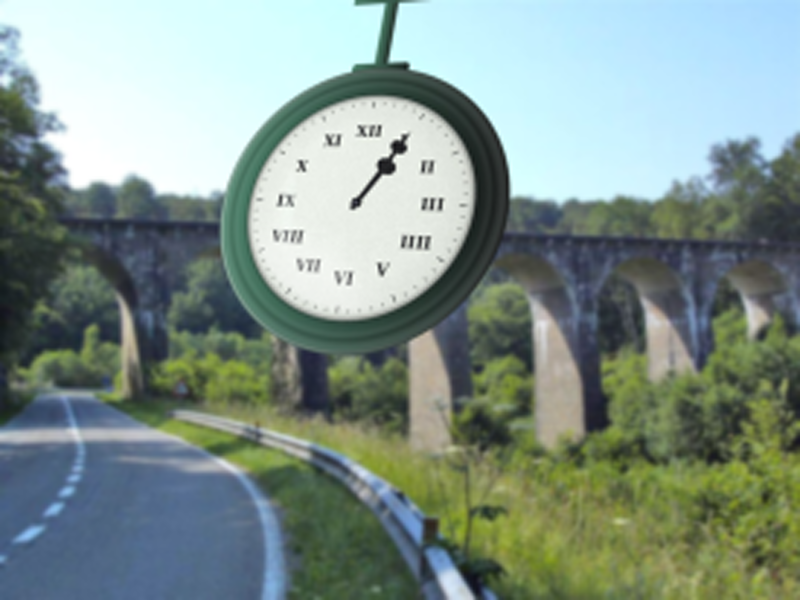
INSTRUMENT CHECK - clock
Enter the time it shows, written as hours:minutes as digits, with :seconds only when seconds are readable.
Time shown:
1:05
